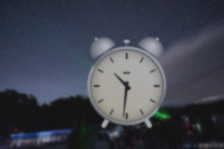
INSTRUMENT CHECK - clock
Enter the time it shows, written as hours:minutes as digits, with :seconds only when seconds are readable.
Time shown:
10:31
